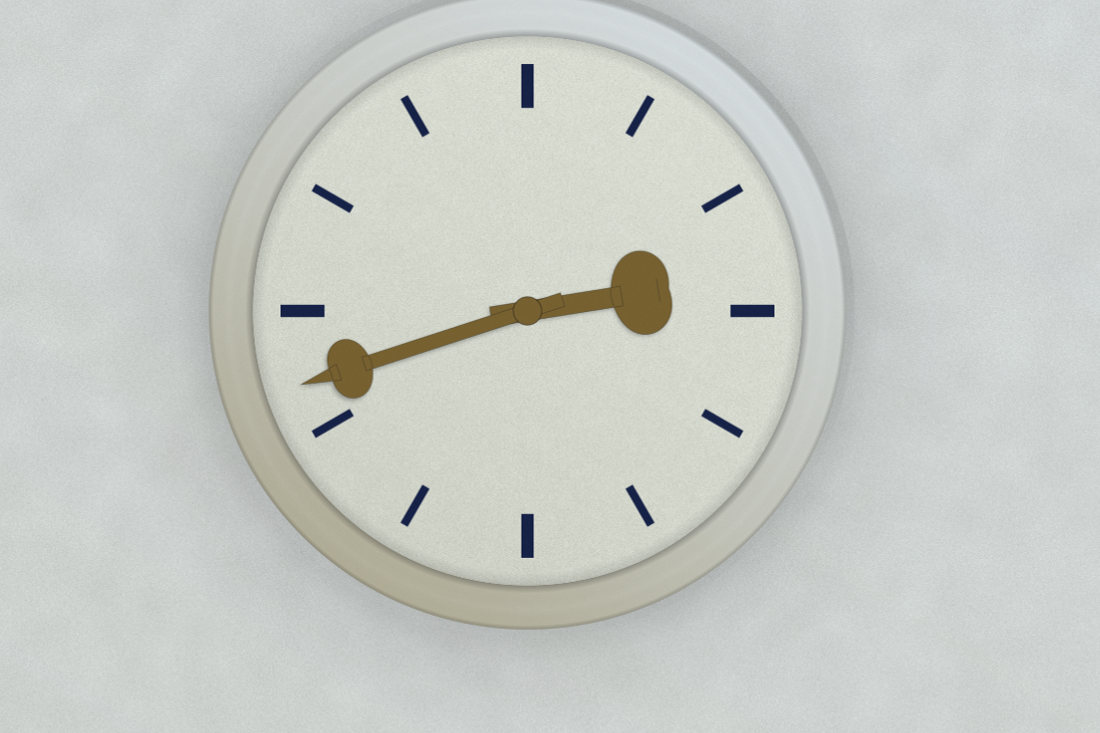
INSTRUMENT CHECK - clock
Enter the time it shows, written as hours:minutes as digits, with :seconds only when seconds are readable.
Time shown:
2:42
